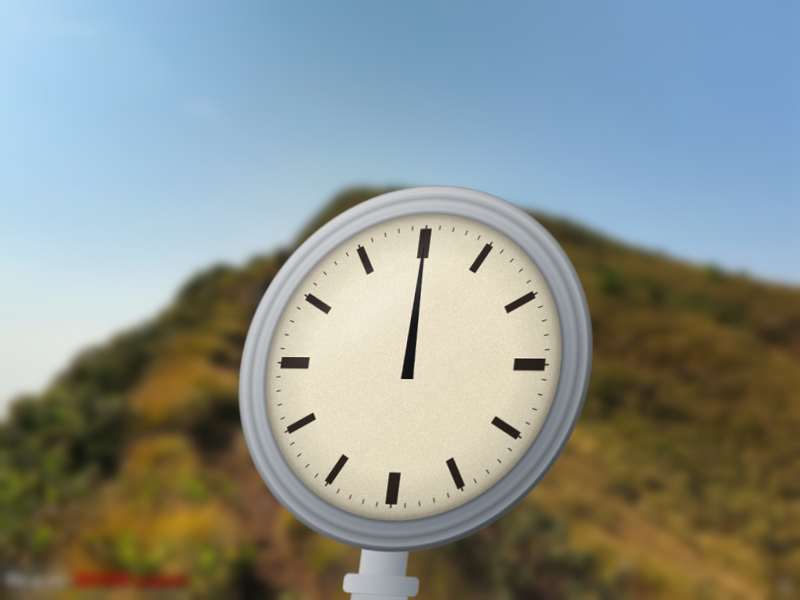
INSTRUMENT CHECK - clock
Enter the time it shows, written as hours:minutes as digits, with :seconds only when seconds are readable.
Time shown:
12:00
